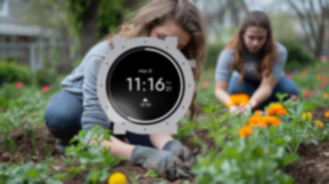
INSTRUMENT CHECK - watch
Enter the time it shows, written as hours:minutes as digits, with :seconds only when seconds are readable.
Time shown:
11:16
